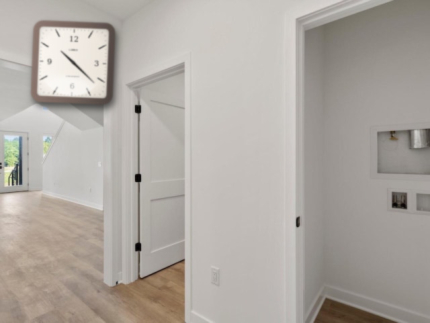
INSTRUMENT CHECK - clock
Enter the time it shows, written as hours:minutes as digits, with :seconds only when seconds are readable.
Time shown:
10:22
